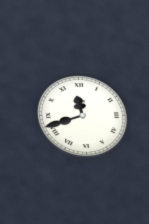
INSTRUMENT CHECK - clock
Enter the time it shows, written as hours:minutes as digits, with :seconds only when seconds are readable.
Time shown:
11:42
